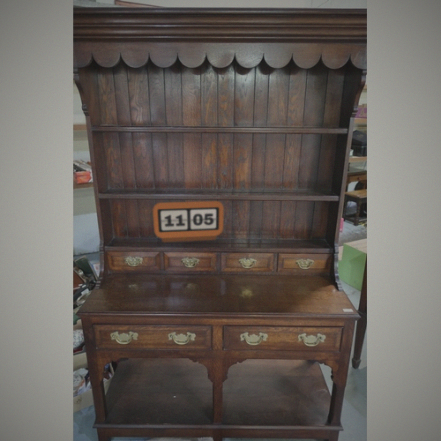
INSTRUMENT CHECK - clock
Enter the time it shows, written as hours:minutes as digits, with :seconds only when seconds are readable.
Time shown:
11:05
